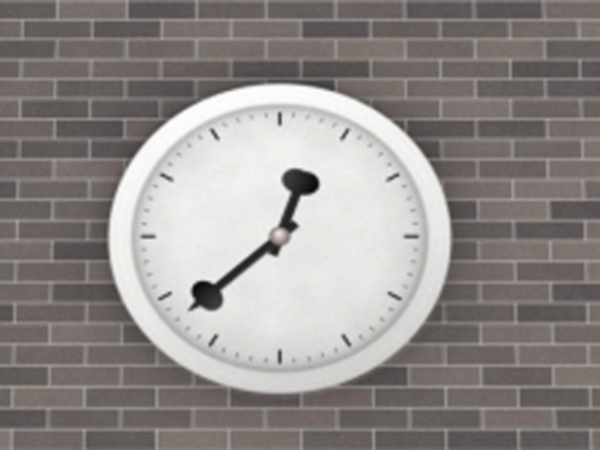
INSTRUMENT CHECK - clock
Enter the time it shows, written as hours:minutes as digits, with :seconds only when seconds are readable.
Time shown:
12:38
